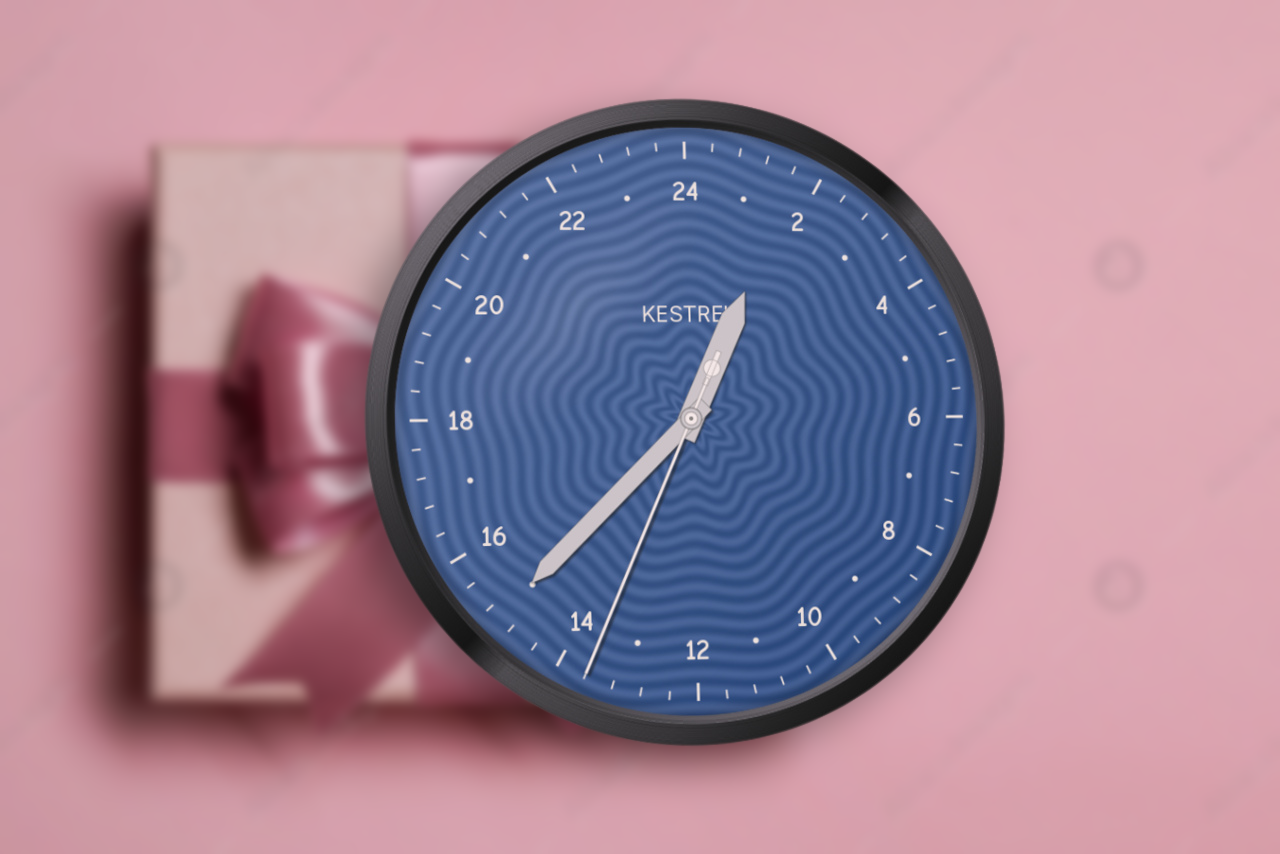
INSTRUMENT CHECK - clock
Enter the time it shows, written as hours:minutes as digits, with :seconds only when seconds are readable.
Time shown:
1:37:34
